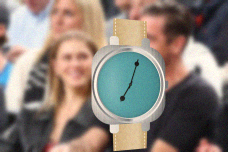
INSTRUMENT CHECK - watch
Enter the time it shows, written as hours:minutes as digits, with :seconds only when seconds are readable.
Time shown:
7:03
